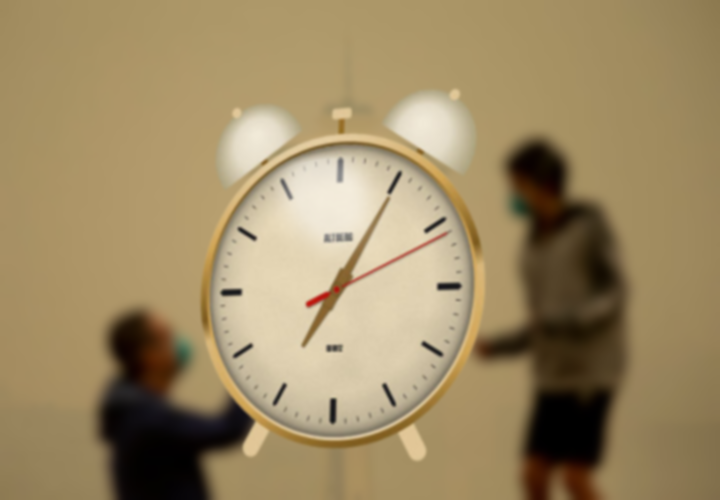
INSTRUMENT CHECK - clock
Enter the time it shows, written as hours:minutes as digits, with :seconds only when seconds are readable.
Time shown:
7:05:11
